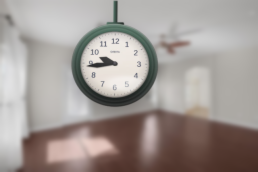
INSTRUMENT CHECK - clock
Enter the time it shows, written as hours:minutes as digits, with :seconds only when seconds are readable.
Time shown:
9:44
